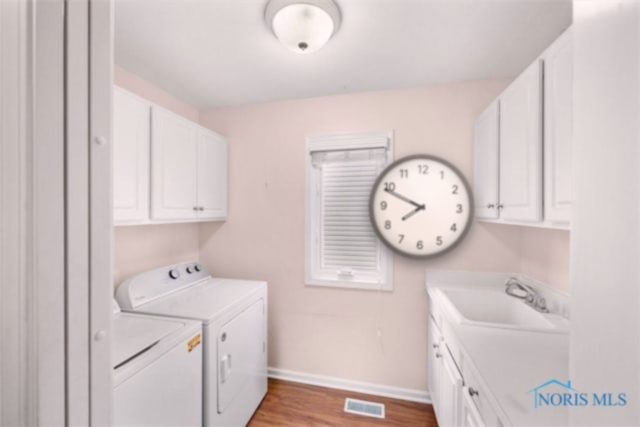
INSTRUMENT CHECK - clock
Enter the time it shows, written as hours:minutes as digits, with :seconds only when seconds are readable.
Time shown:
7:49
